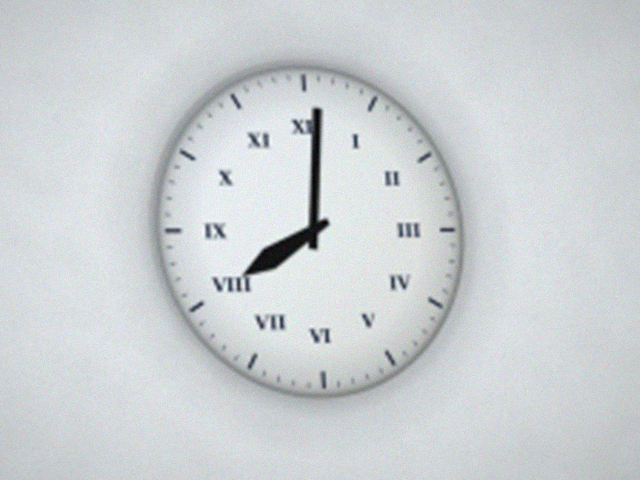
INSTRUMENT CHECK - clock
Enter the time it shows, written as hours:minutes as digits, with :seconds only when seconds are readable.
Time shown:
8:01
